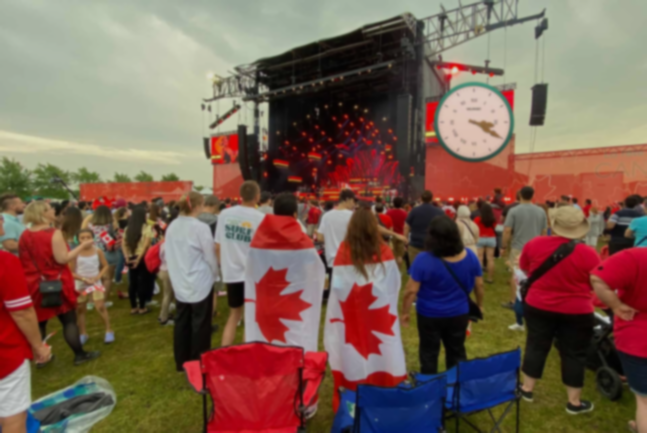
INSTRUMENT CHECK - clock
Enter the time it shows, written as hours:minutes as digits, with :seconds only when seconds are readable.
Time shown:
3:20
